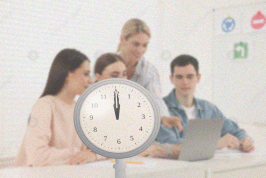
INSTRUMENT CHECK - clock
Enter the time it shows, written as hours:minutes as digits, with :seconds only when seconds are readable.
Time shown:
12:00
